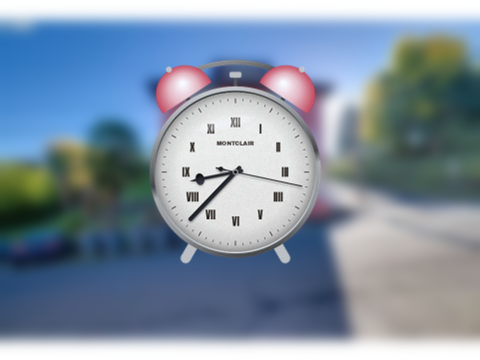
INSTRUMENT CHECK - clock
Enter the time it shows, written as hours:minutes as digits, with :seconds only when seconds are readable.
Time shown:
8:37:17
